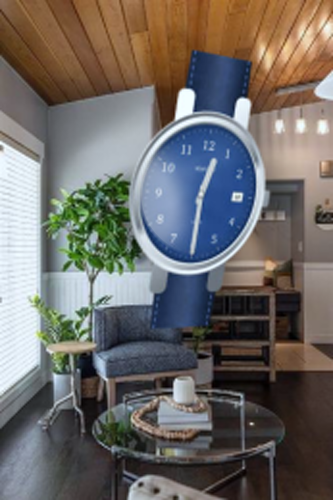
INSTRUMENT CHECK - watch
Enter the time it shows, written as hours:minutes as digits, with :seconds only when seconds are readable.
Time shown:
12:30
